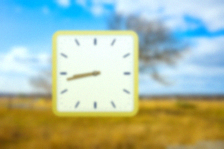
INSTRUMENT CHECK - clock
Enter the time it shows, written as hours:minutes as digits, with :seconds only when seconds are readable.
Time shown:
8:43
